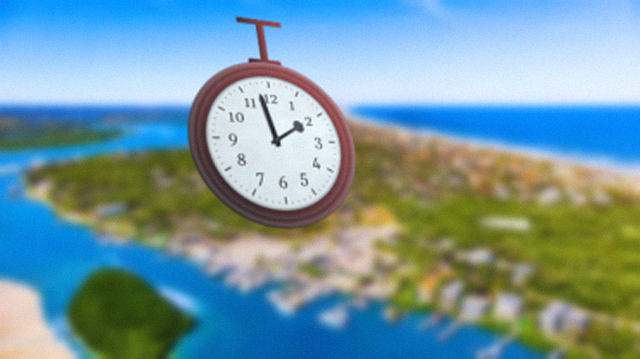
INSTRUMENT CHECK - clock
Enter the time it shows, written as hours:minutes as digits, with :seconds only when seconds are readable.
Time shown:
1:58
